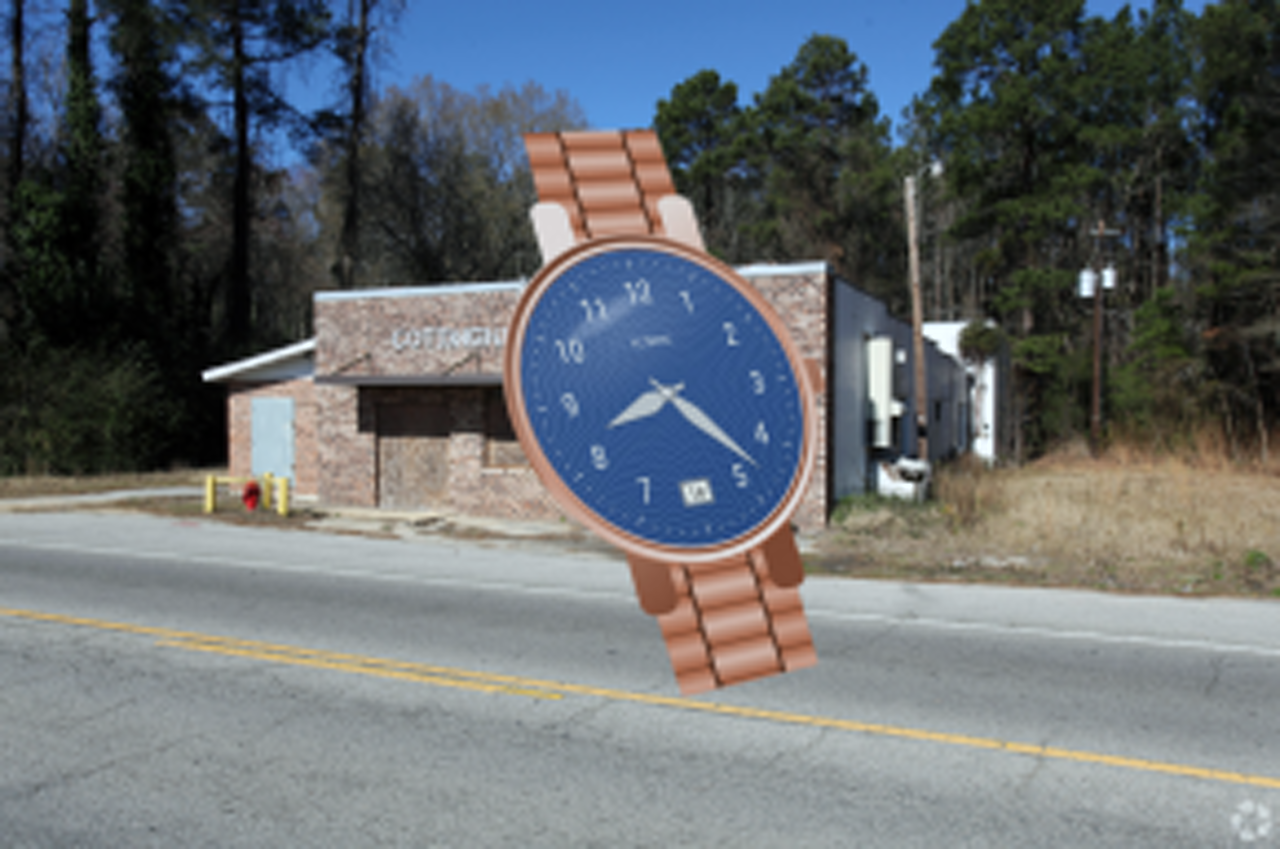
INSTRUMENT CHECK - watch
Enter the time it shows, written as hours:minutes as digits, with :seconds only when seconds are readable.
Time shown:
8:23
